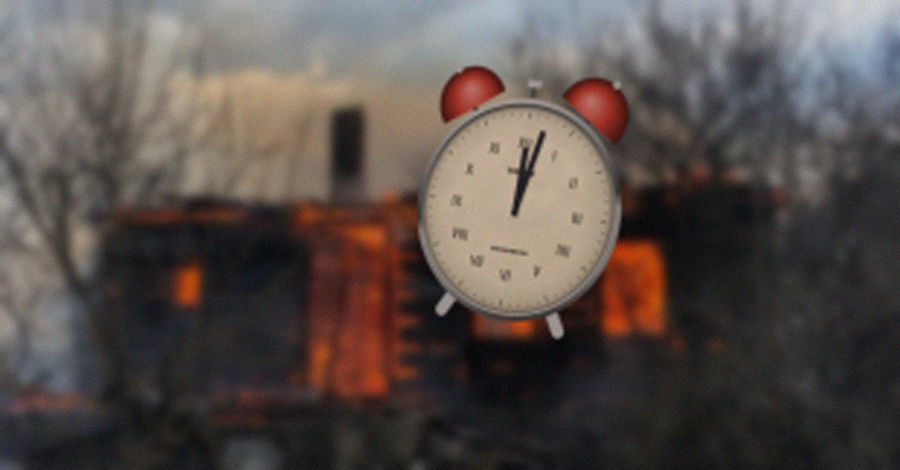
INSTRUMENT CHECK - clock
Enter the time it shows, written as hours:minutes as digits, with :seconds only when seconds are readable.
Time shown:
12:02
